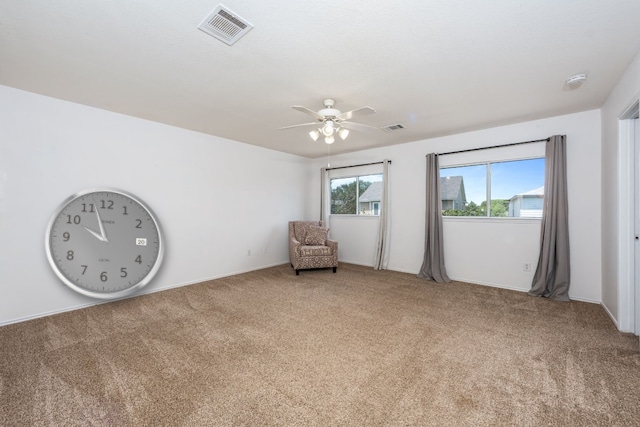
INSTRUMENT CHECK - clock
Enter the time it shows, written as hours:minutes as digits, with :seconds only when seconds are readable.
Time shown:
9:57
